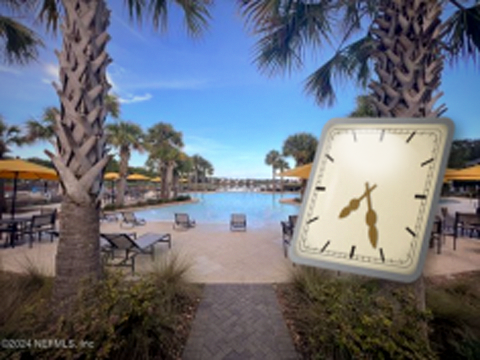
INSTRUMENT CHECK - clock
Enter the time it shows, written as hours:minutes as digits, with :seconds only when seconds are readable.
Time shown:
7:26
